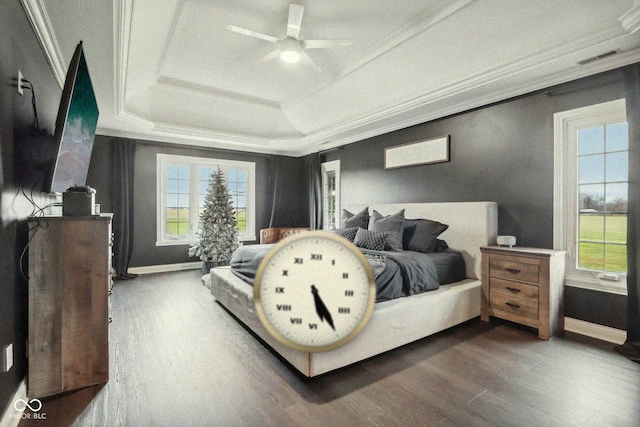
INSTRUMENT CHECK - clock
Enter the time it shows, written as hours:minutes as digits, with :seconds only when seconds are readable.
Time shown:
5:25
